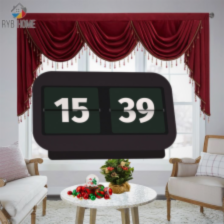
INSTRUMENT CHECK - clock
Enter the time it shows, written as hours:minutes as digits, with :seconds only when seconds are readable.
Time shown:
15:39
